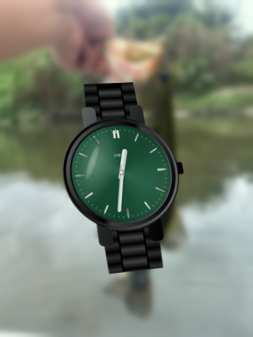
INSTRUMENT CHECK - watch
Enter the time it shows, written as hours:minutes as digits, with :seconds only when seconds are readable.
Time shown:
12:32
